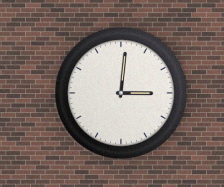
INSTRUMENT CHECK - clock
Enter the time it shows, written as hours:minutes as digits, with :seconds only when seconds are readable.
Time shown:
3:01
